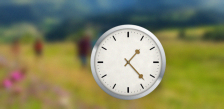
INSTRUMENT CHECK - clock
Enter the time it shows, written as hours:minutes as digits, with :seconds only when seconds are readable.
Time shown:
1:23
